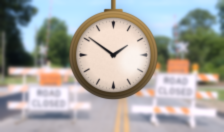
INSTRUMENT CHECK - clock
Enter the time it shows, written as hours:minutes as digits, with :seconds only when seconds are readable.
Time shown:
1:51
